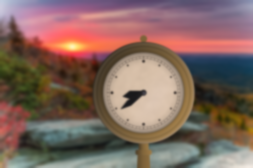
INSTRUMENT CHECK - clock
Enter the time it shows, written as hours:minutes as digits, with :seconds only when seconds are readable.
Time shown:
8:39
